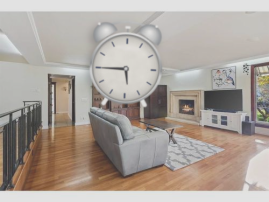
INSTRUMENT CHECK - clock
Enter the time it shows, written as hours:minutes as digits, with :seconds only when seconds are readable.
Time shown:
5:45
